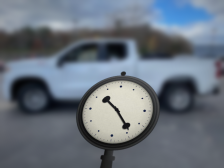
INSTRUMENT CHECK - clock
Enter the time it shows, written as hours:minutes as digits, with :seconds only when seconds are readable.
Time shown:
10:24
